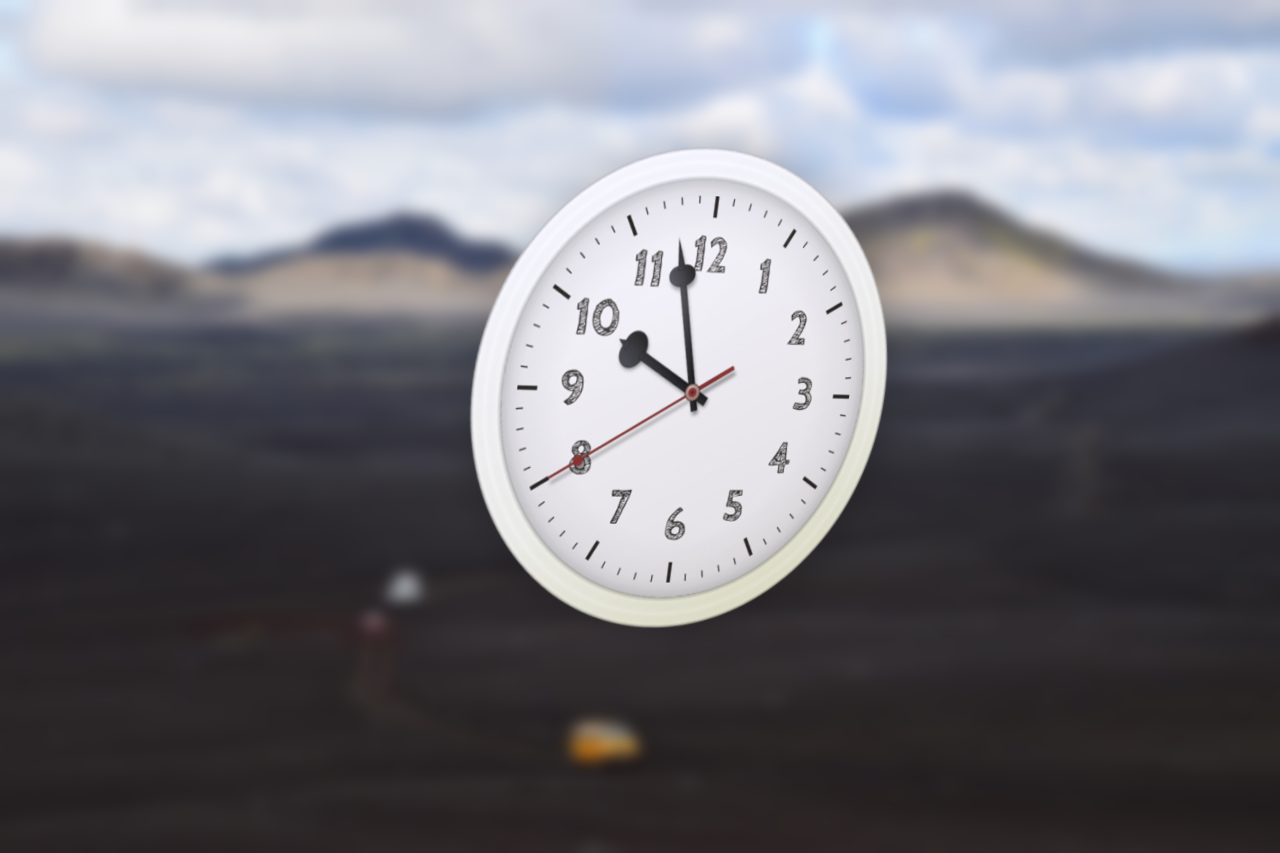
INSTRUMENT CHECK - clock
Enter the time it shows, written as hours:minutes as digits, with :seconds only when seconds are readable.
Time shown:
9:57:40
